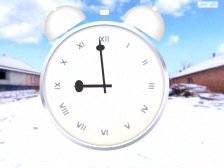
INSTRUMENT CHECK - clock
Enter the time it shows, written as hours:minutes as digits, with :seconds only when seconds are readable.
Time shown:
8:59
